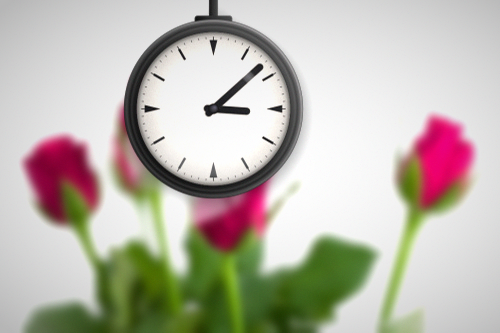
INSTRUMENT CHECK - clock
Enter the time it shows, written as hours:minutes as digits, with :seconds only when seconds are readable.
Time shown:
3:08
